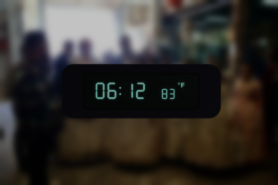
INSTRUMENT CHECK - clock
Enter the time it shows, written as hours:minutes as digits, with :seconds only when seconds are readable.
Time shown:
6:12
